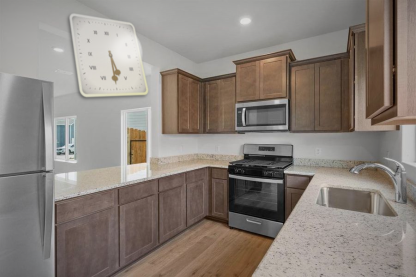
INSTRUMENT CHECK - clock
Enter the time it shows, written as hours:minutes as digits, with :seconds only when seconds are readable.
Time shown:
5:30
